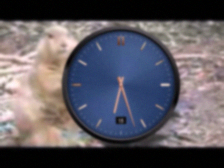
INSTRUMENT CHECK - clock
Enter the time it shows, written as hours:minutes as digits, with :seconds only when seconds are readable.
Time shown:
6:27
